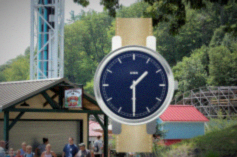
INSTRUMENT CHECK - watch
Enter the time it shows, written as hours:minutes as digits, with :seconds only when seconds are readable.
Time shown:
1:30
